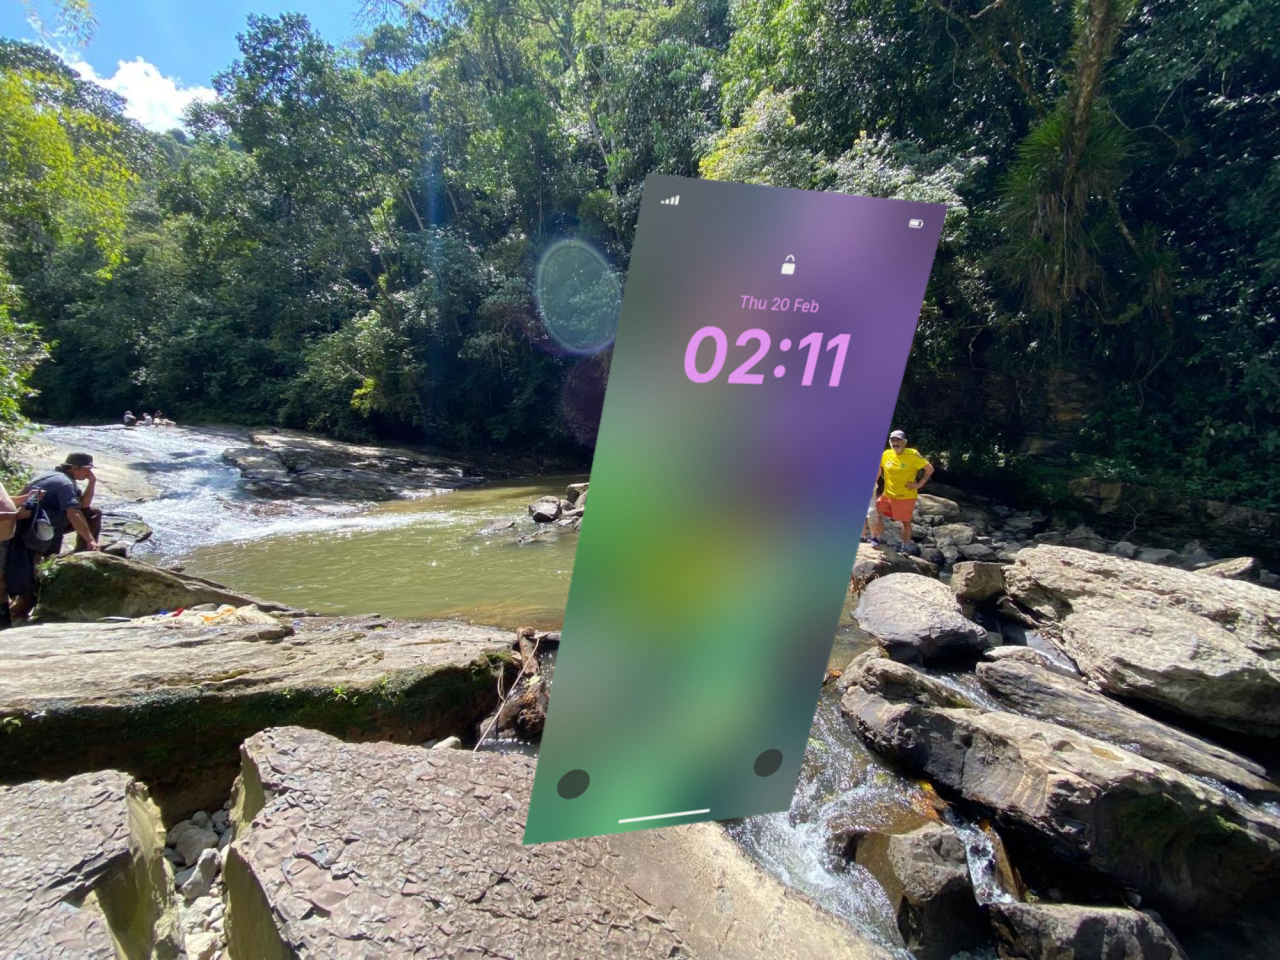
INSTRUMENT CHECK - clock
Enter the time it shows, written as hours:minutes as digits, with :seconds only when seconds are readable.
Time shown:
2:11
